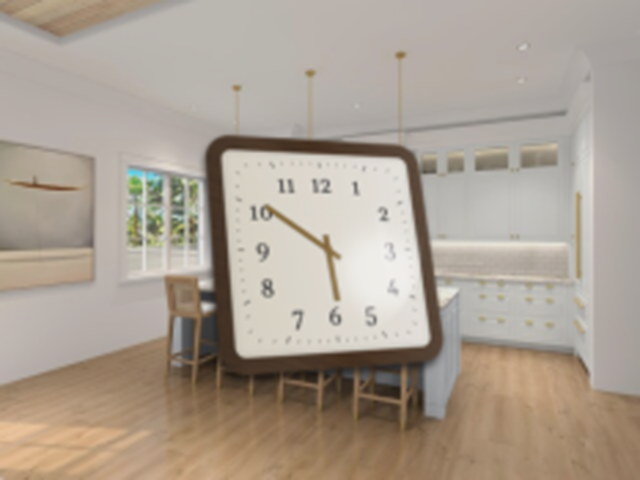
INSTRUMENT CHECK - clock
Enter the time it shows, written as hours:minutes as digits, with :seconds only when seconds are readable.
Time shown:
5:51
